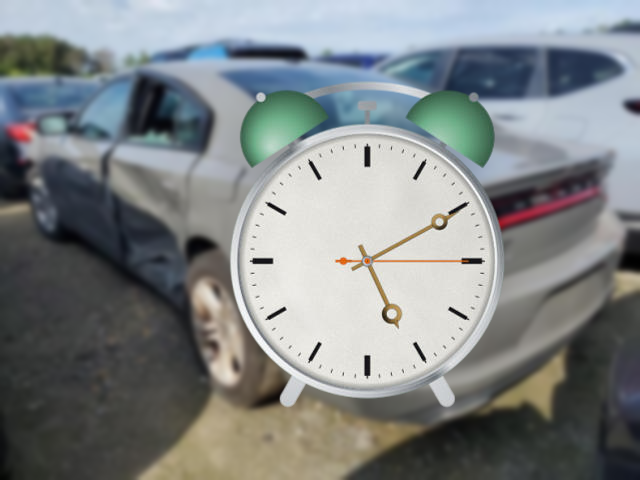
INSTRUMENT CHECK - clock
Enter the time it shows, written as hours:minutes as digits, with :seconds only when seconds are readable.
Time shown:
5:10:15
